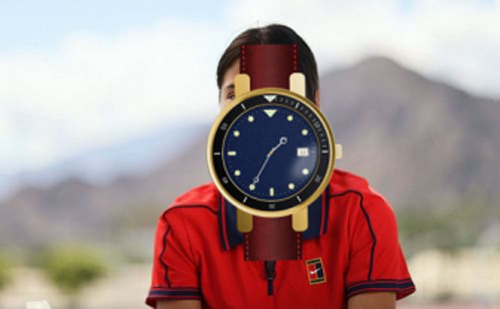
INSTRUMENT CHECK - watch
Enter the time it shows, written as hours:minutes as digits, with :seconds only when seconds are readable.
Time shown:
1:35
